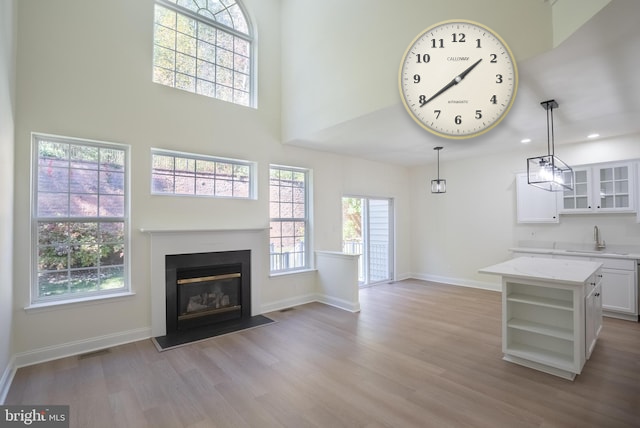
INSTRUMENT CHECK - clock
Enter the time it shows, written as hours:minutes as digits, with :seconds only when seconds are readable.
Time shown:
1:39
